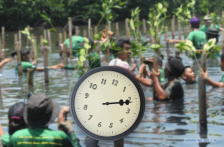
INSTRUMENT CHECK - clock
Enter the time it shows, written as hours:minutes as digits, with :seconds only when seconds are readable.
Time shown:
2:11
